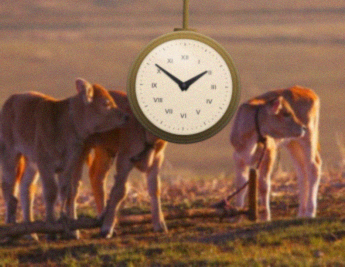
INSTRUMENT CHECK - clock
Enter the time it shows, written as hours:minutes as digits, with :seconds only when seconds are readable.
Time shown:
1:51
